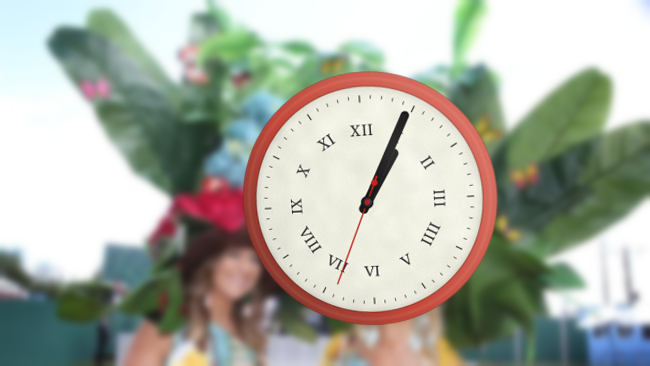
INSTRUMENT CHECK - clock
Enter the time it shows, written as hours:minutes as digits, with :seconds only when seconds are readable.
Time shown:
1:04:34
